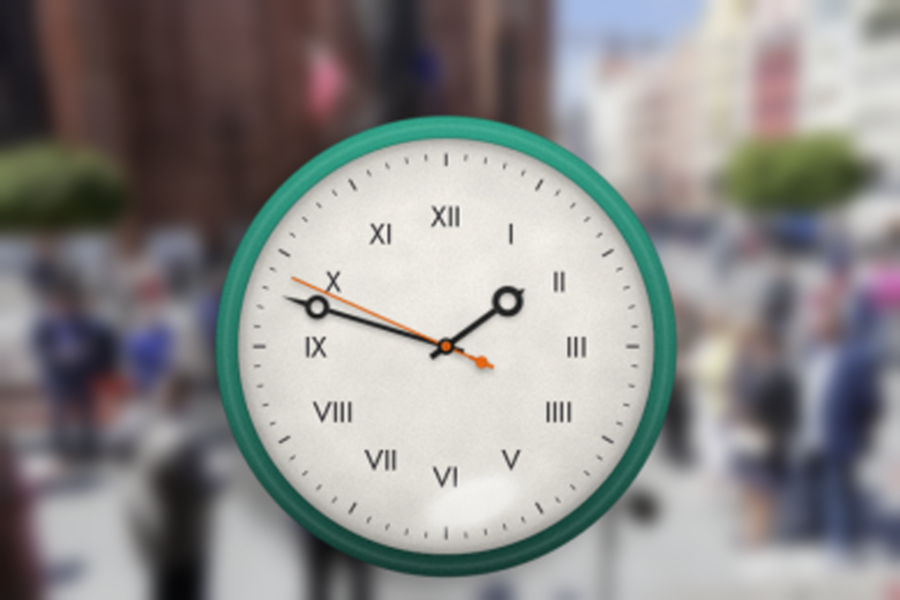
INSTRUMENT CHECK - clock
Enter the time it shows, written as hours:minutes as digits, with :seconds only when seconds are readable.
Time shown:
1:47:49
